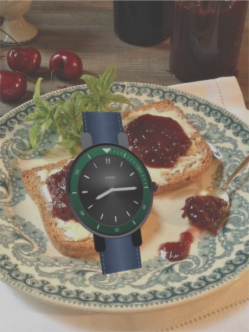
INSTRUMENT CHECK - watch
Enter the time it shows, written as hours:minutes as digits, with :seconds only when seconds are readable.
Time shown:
8:15
